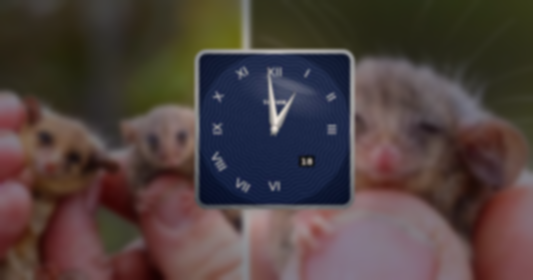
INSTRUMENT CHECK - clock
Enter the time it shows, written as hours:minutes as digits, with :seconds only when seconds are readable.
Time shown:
12:59
